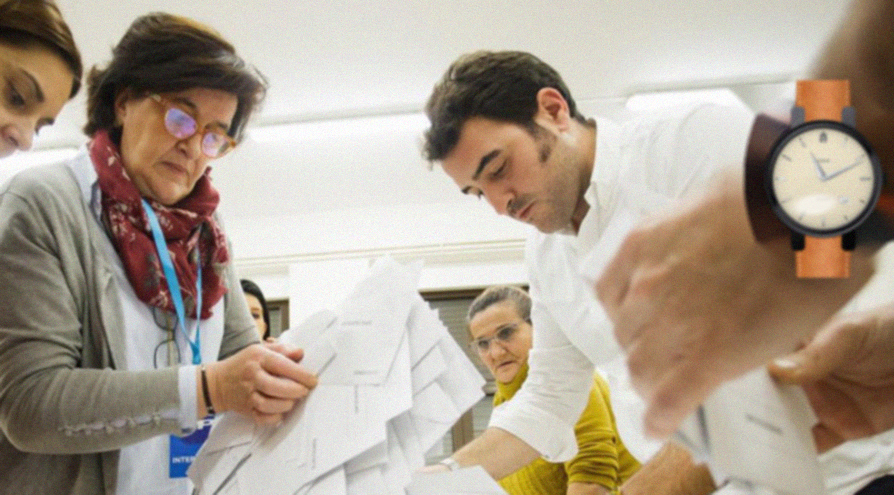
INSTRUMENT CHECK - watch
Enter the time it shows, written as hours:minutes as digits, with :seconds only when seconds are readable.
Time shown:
11:11
